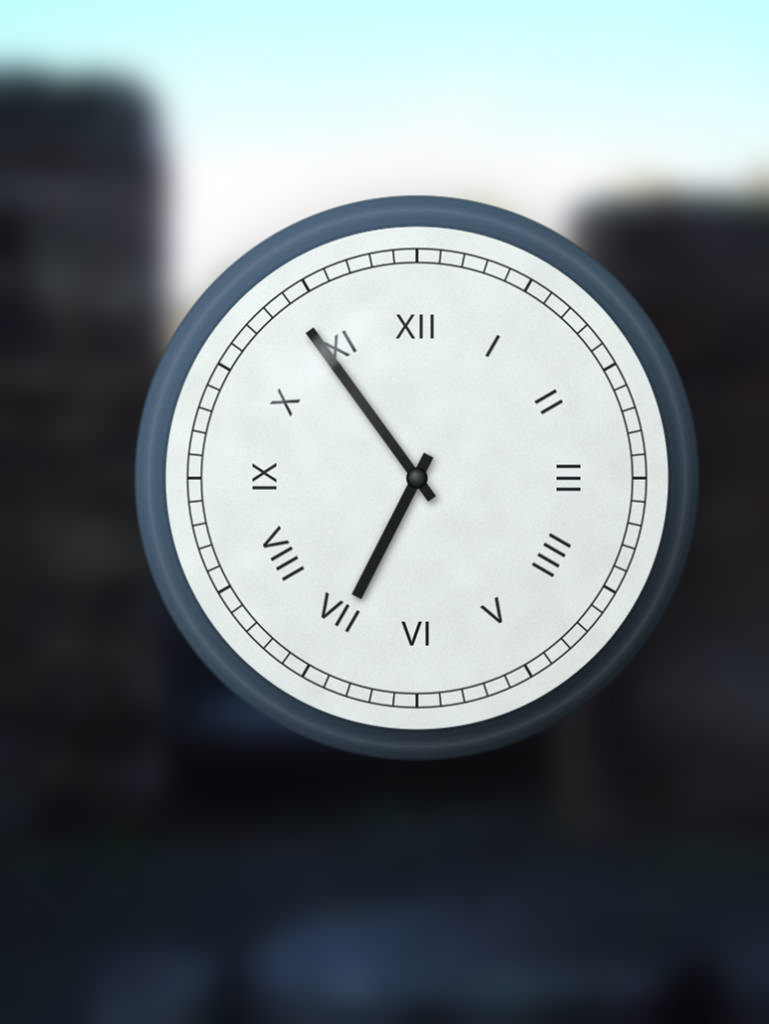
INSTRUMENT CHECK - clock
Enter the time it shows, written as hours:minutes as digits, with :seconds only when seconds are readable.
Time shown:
6:54
